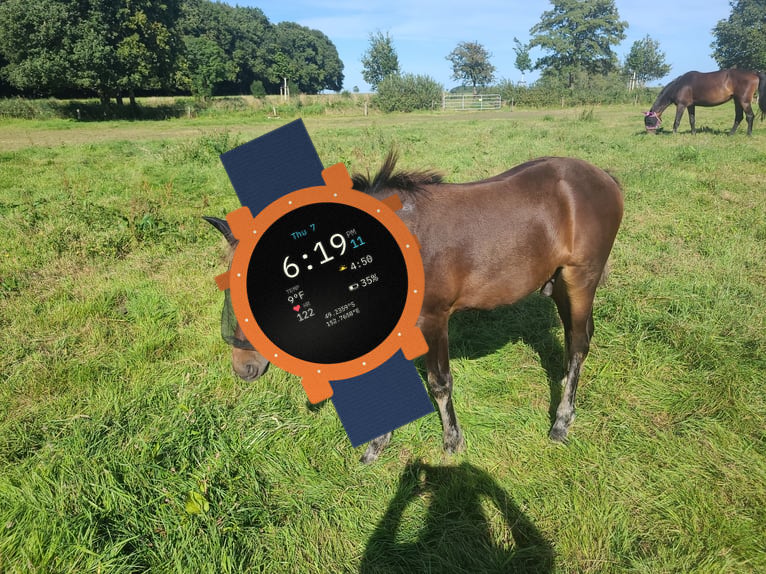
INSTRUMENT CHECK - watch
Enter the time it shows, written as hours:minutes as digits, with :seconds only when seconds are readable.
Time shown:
6:19:11
